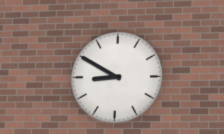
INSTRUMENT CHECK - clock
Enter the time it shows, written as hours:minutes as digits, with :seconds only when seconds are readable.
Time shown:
8:50
